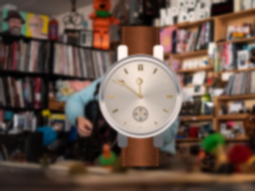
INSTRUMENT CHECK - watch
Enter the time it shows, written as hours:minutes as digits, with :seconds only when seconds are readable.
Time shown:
11:51
